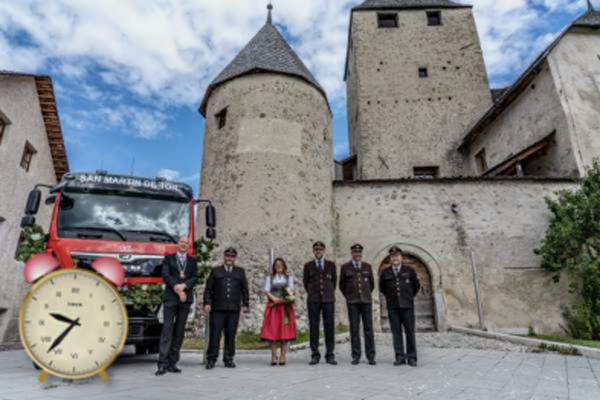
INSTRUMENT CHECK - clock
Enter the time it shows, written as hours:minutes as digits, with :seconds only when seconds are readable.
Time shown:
9:37
